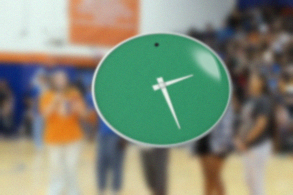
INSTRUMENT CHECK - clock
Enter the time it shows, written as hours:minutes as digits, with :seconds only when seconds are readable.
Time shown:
2:28
